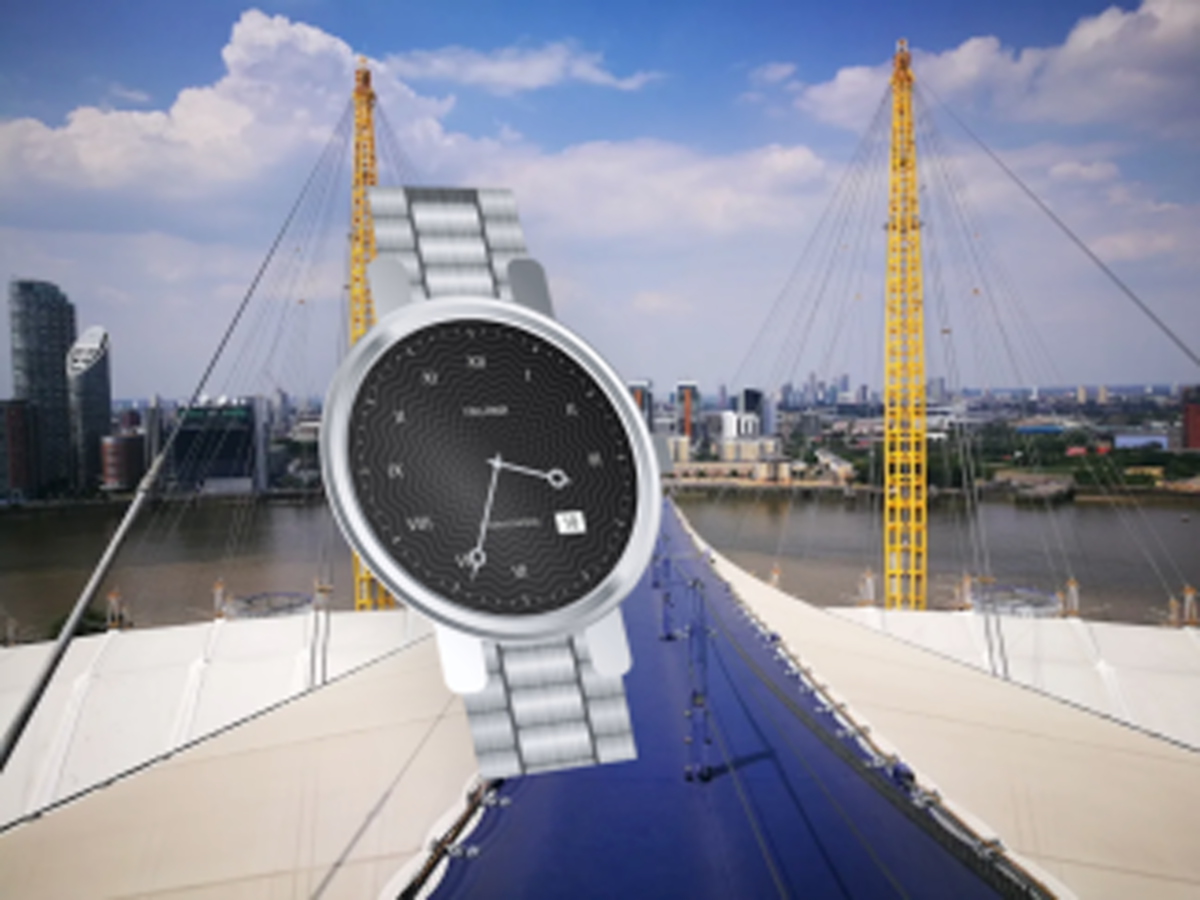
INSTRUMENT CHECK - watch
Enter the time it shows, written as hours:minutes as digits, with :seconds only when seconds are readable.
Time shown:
3:34
